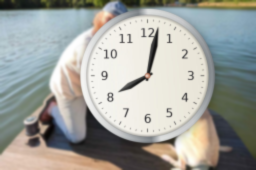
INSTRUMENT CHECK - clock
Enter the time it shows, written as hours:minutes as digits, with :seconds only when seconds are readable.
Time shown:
8:02
